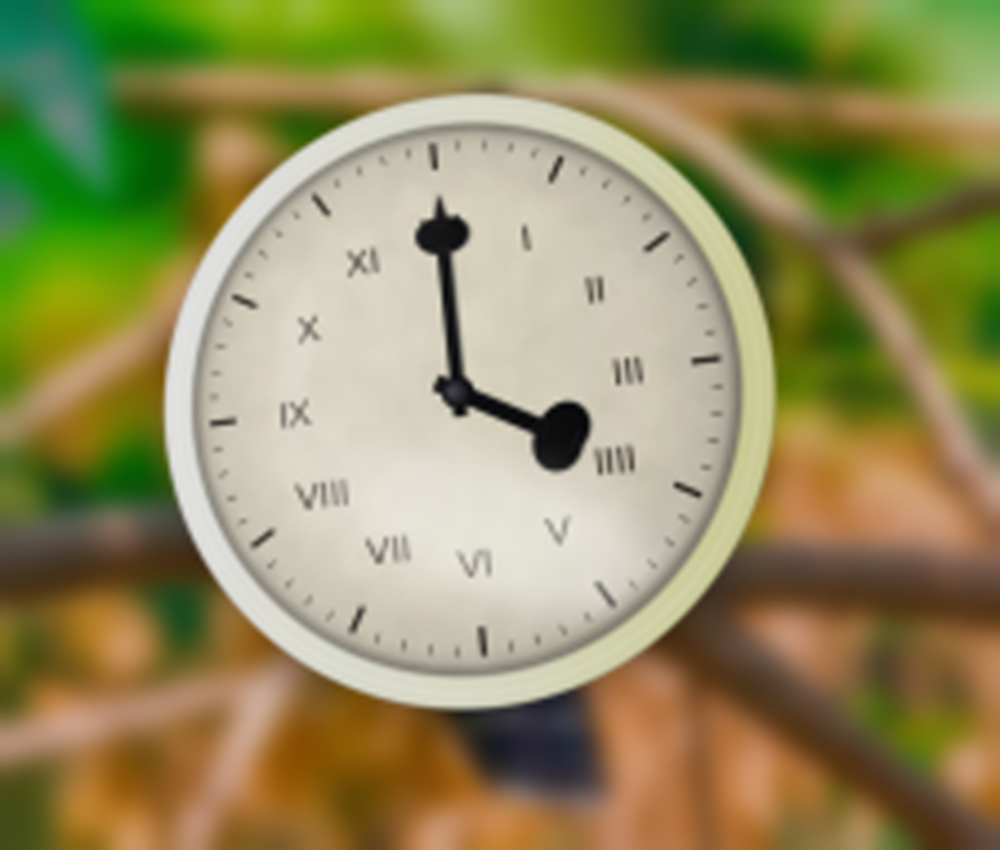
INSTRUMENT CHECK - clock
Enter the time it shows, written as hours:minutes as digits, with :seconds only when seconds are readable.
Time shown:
4:00
